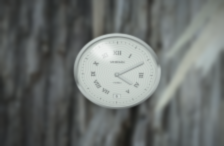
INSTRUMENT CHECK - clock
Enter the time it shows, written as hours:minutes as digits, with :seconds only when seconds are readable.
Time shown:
4:10
